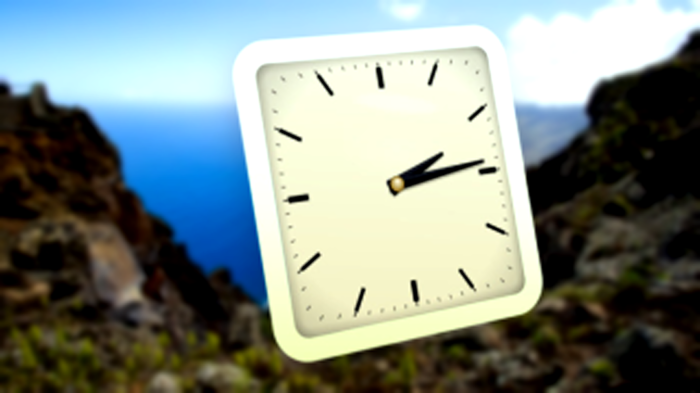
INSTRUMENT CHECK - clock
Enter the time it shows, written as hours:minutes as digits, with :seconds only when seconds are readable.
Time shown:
2:14
